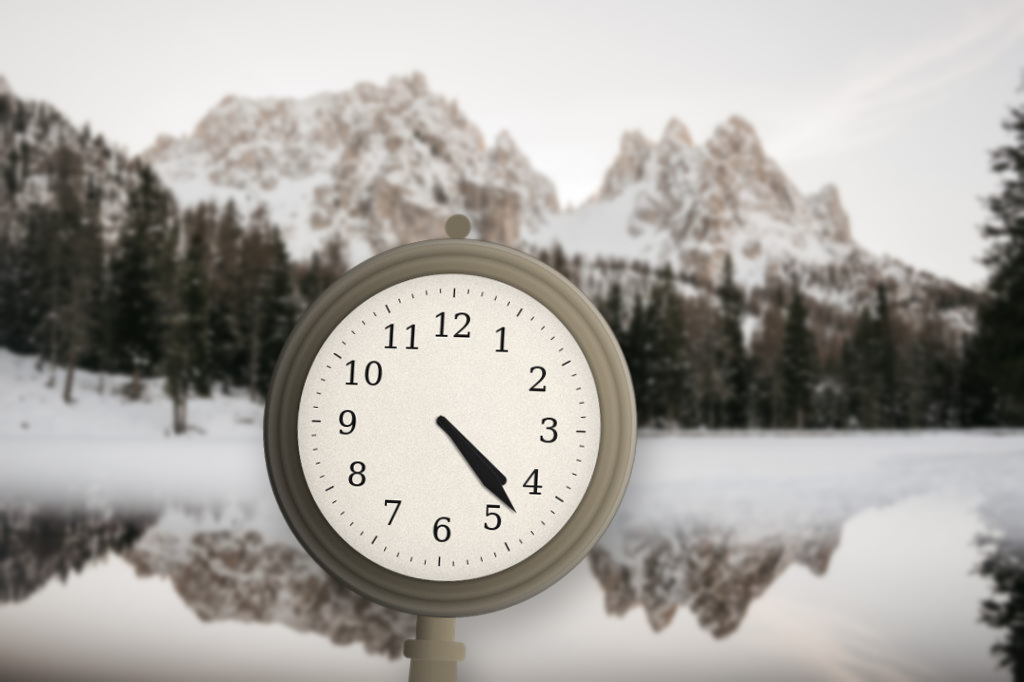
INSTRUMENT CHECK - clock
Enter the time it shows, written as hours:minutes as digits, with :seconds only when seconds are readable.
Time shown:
4:23
